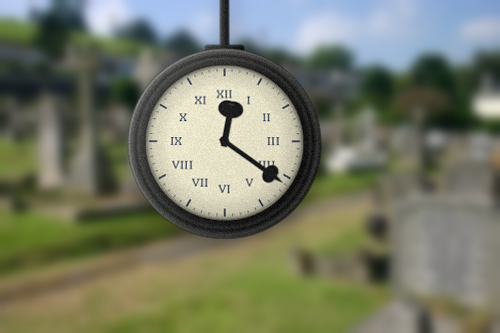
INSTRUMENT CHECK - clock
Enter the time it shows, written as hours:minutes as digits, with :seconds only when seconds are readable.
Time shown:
12:21
